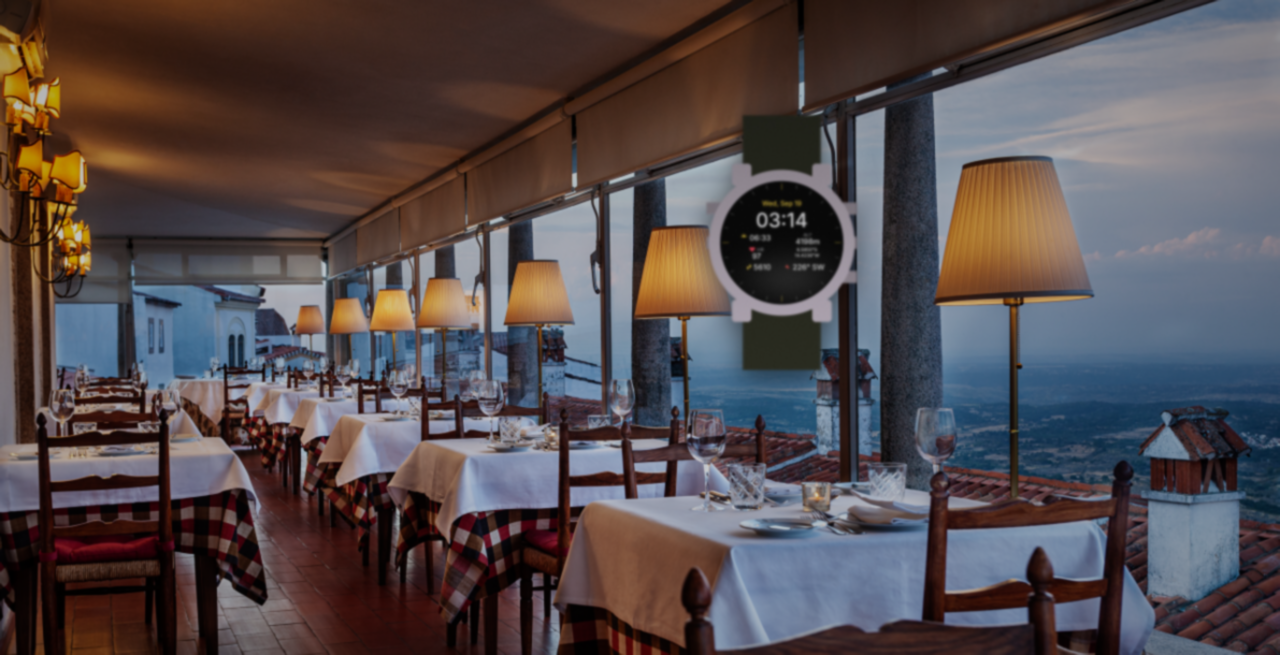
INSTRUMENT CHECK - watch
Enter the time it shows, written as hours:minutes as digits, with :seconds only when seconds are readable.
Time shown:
3:14
